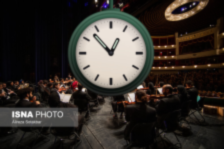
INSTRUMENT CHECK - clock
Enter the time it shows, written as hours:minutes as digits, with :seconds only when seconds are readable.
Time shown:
12:53
